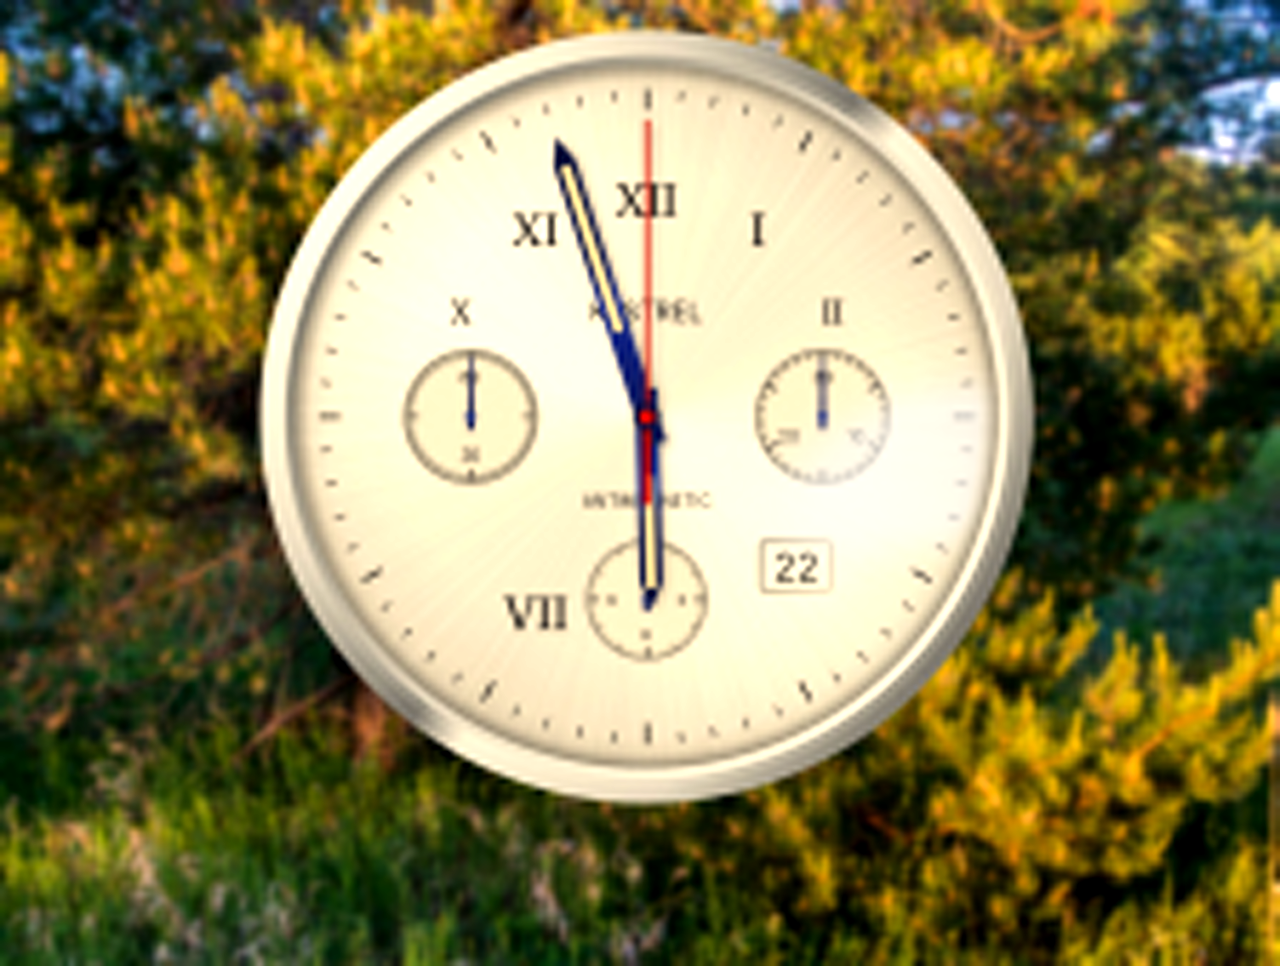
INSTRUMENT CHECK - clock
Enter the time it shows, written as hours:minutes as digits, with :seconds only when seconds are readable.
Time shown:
5:57
